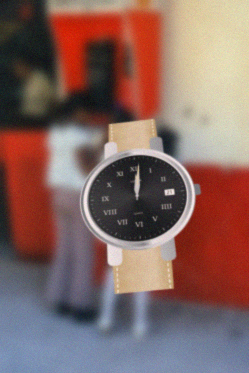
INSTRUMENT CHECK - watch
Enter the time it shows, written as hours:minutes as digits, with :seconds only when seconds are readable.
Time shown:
12:01
